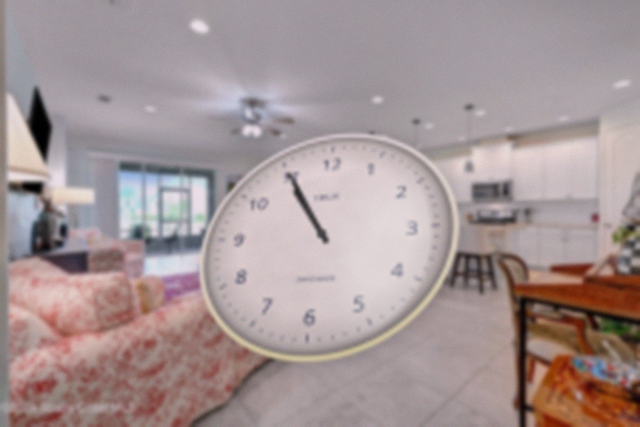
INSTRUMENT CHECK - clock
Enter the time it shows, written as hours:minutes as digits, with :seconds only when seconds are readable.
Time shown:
10:55
